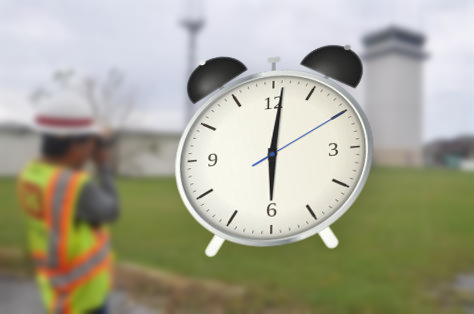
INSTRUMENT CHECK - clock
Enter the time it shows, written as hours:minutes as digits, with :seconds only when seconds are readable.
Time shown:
6:01:10
